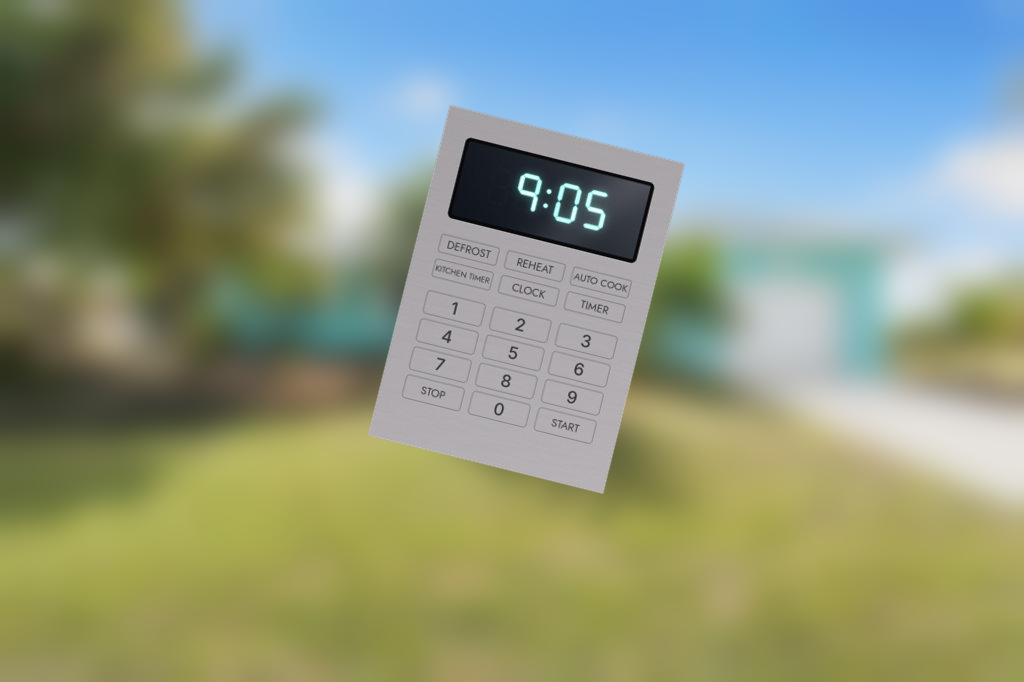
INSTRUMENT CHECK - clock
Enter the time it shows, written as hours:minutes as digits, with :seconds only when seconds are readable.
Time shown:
9:05
